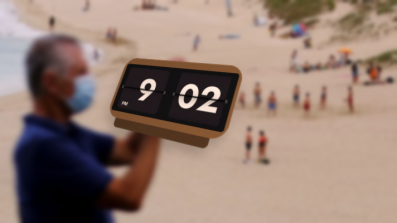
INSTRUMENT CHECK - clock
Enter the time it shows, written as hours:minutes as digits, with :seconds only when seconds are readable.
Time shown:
9:02
